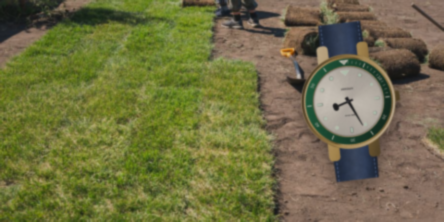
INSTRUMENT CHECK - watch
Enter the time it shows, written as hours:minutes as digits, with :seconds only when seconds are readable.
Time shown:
8:26
